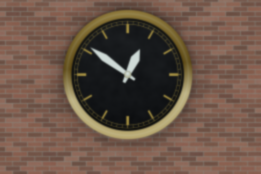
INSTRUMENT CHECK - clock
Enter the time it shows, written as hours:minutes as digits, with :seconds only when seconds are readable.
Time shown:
12:51
